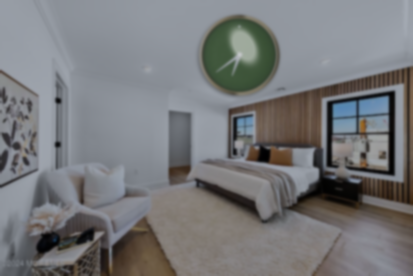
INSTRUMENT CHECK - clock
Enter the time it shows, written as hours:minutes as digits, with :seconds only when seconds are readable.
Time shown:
6:39
